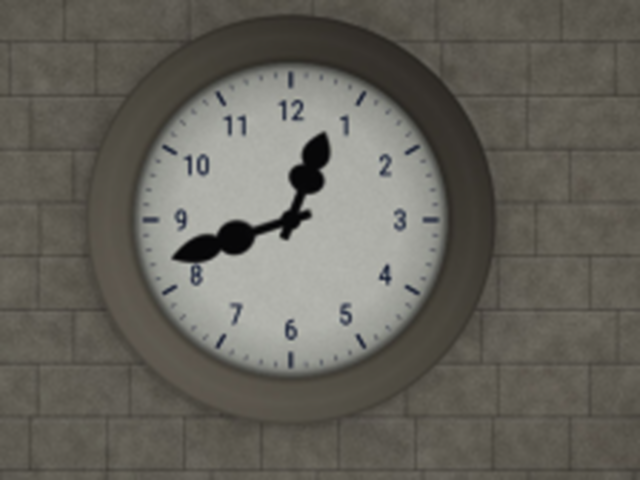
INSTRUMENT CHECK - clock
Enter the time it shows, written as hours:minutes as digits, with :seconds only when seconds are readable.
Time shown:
12:42
